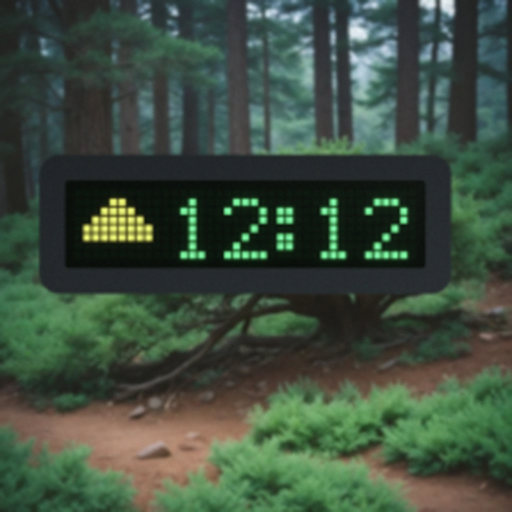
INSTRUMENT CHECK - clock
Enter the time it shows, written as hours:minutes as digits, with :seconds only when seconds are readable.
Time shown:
12:12
